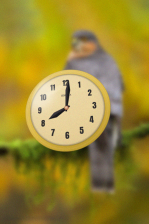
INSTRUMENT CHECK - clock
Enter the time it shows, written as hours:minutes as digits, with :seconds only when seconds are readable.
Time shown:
8:01
